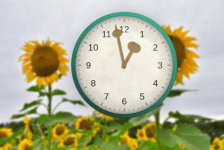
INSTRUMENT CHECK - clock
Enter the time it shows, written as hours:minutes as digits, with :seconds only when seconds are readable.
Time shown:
12:58
